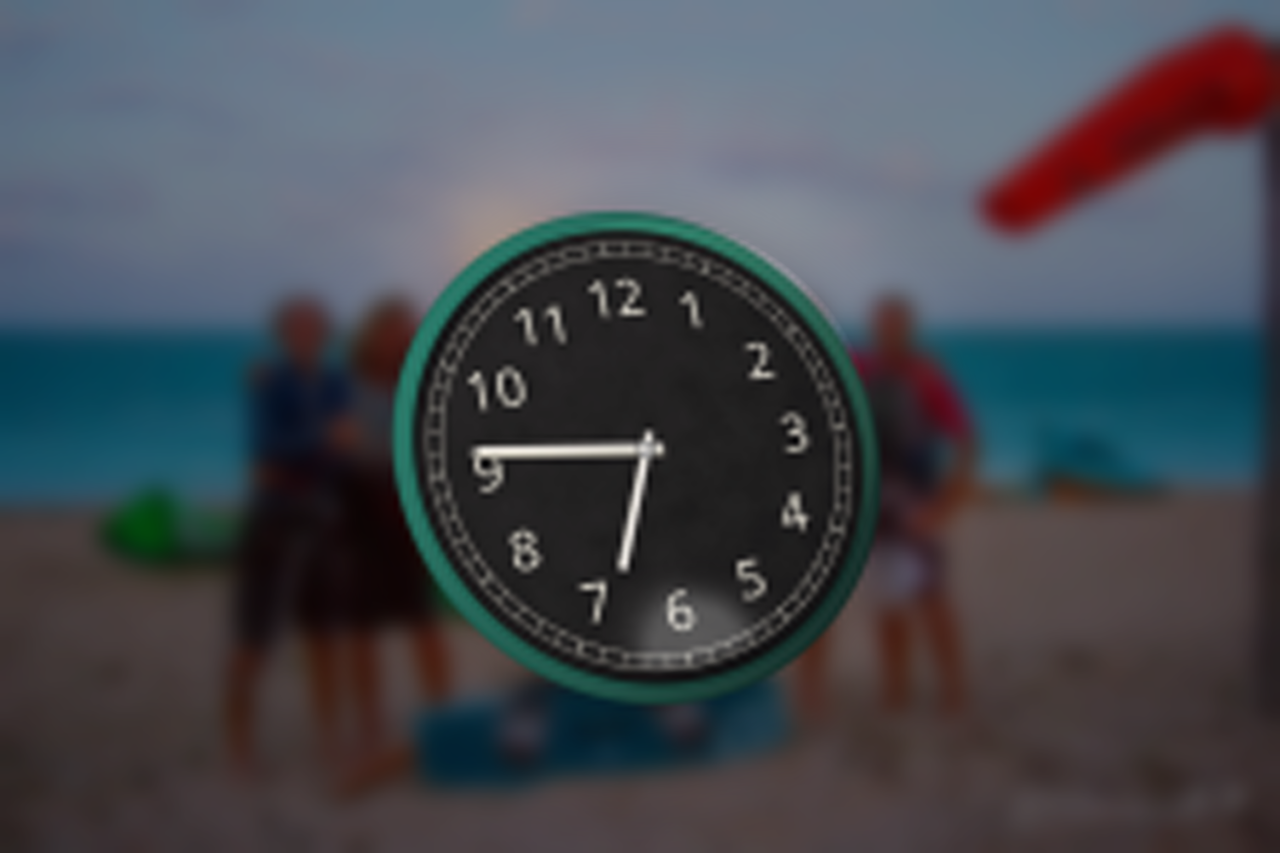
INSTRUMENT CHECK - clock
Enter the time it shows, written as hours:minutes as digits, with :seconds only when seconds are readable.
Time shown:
6:46
